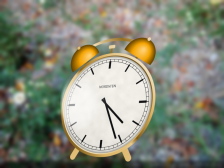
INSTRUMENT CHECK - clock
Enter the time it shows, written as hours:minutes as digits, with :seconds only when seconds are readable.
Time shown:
4:26
